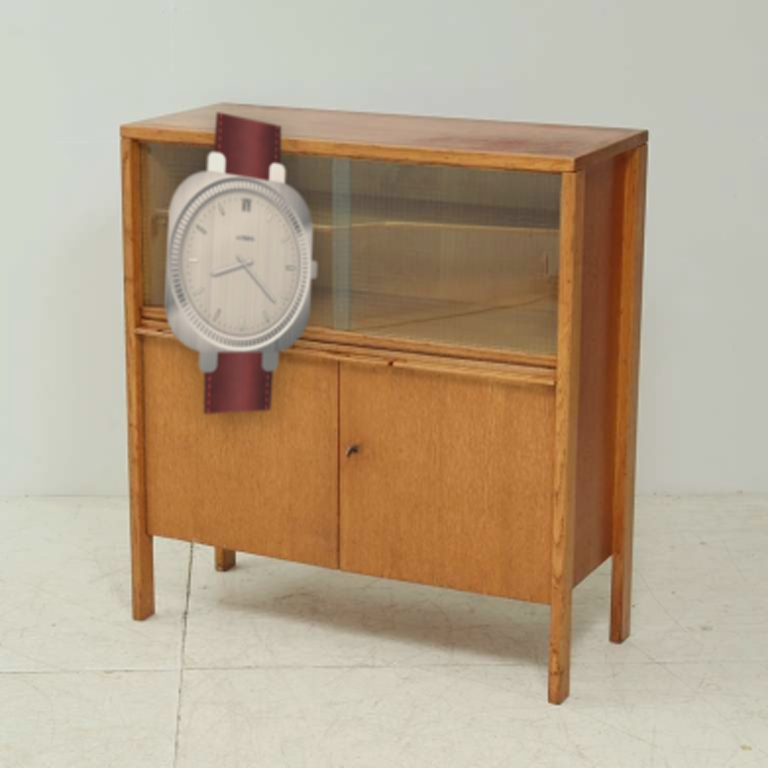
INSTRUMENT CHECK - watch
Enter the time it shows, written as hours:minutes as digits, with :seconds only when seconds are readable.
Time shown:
8:22
